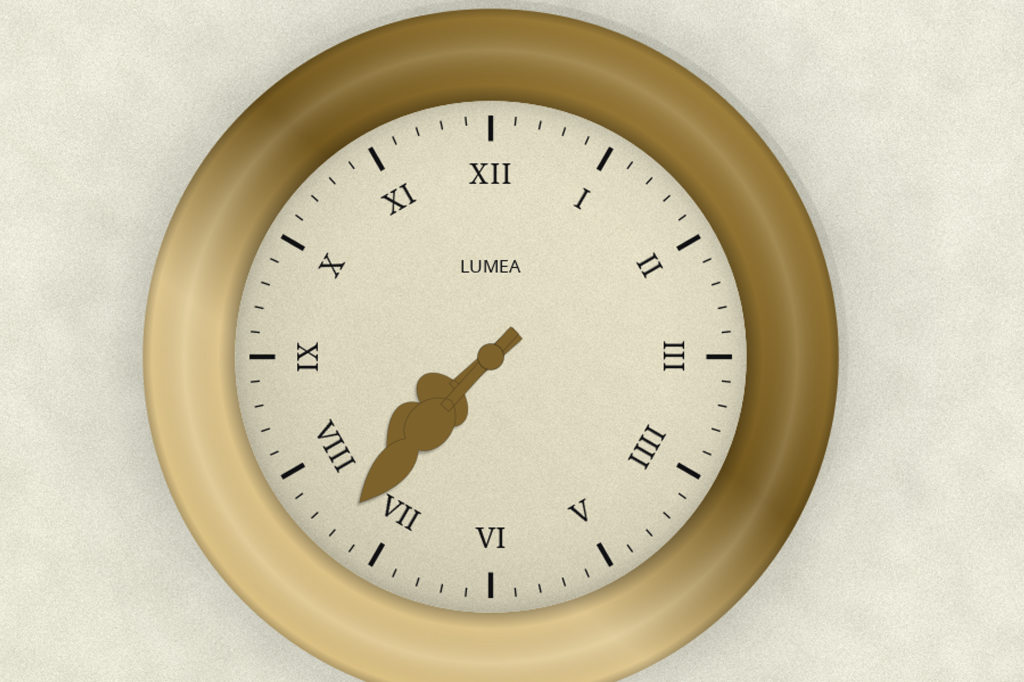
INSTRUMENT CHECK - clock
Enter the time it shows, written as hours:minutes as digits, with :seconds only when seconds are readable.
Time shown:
7:37
